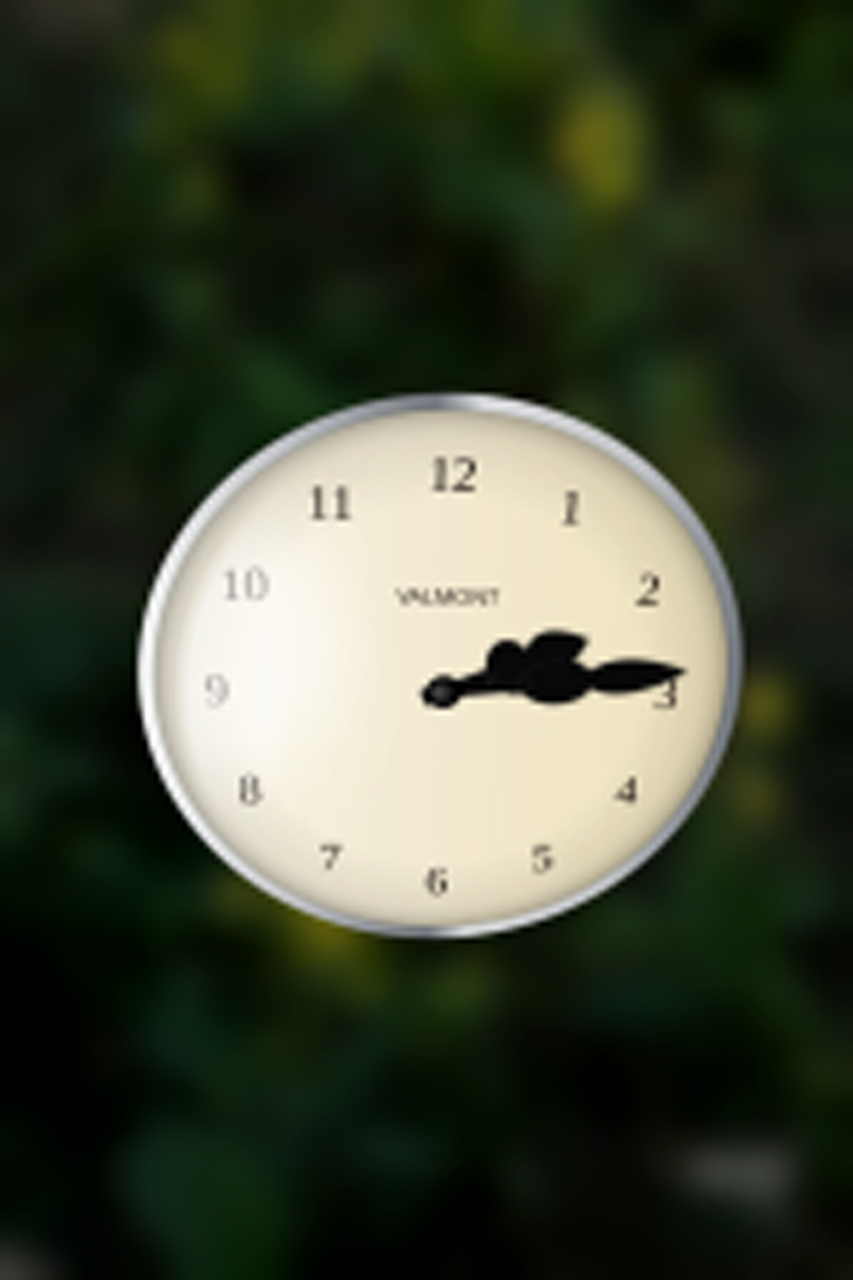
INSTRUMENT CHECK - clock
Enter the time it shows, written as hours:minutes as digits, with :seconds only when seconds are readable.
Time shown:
2:14
